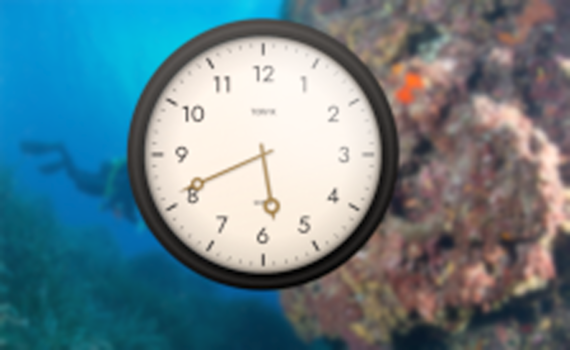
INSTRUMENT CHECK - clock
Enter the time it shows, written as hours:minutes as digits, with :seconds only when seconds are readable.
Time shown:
5:41
